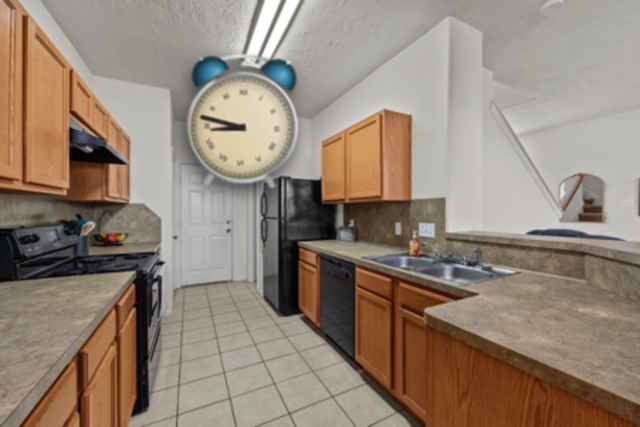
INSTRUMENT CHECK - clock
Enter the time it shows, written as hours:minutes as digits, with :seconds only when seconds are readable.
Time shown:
8:47
